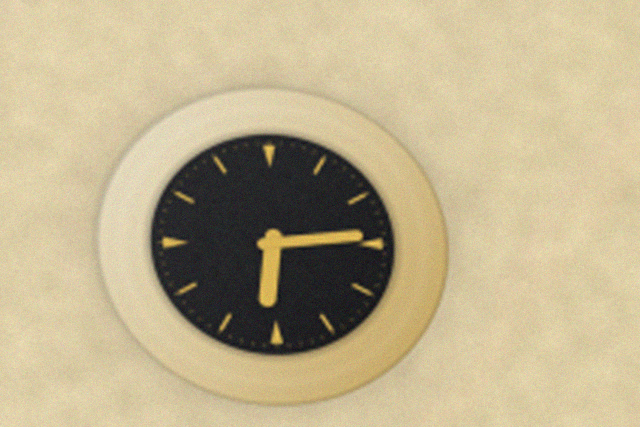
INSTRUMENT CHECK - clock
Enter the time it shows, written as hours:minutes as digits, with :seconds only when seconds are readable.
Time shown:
6:14
